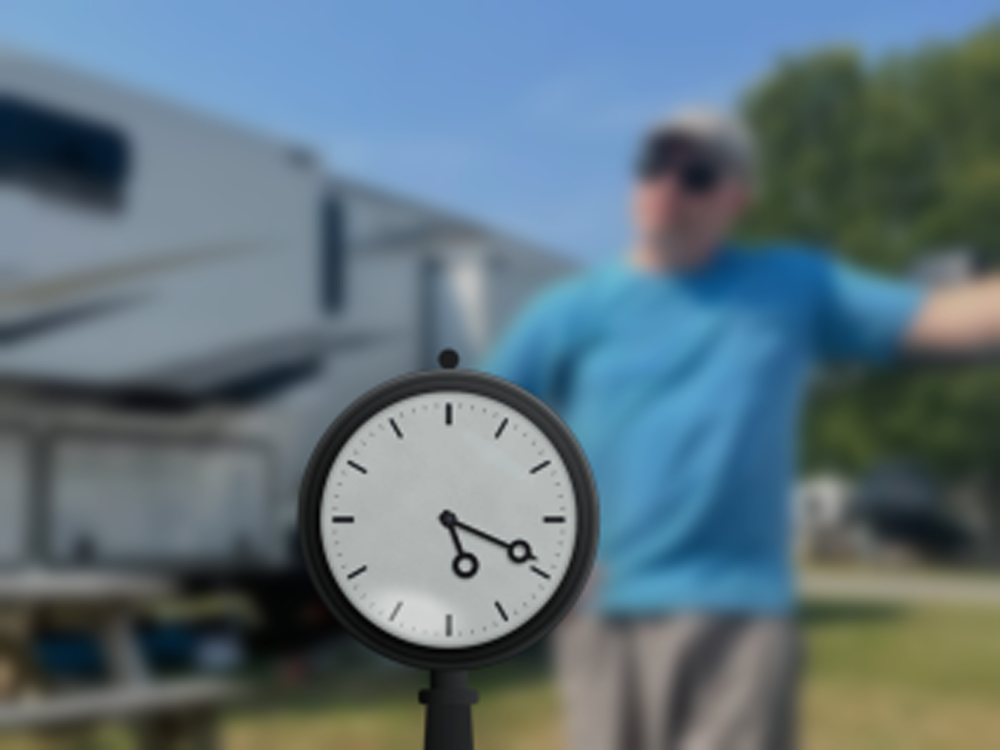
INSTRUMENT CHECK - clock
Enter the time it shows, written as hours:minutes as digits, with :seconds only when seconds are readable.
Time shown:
5:19
